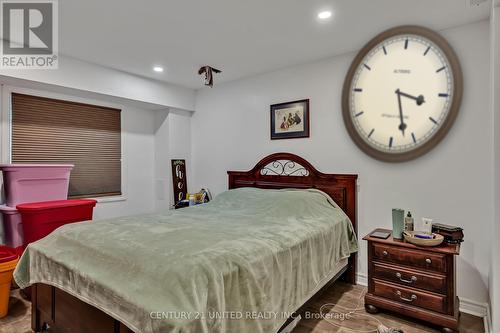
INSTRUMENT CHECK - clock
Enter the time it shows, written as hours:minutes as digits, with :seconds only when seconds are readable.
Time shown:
3:27
